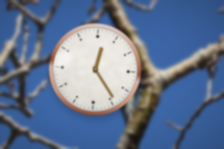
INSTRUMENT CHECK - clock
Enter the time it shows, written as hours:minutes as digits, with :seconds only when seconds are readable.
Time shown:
12:24
